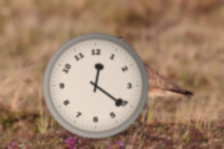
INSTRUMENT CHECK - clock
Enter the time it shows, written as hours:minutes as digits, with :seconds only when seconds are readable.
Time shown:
12:21
